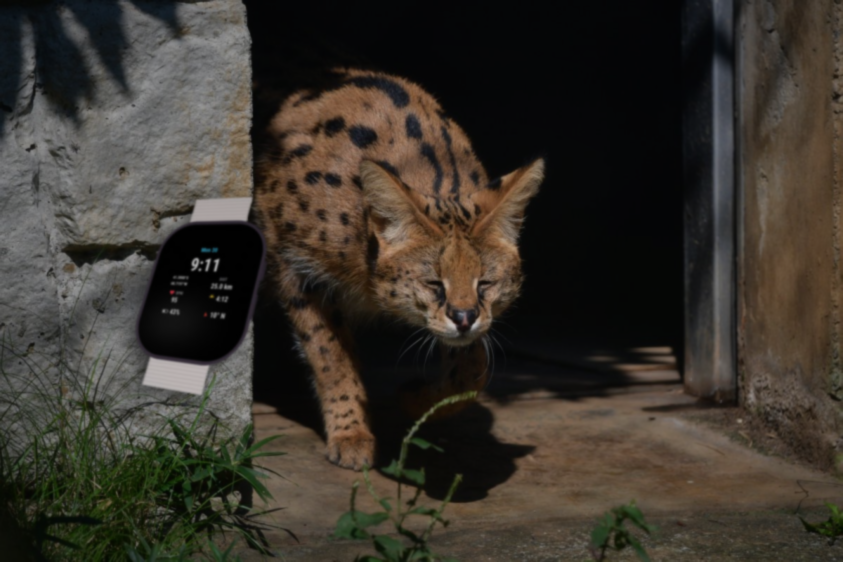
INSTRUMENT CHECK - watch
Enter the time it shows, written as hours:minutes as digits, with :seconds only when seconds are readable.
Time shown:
9:11
